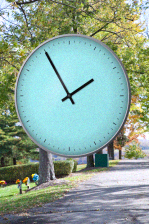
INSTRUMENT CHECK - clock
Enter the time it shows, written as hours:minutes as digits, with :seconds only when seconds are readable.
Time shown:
1:55
